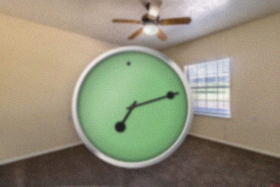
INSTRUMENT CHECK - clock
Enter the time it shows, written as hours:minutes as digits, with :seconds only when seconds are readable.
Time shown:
7:13
